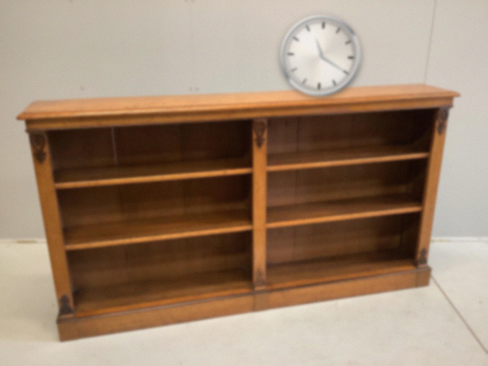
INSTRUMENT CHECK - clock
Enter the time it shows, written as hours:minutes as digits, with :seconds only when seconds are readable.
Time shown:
11:20
